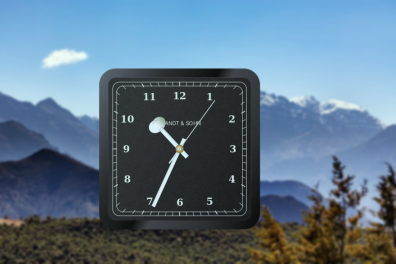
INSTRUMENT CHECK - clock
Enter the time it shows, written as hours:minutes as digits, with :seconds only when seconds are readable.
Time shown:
10:34:06
